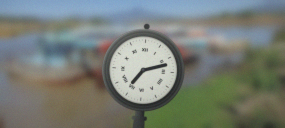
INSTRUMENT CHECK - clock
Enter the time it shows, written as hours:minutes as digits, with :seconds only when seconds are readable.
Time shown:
7:12
